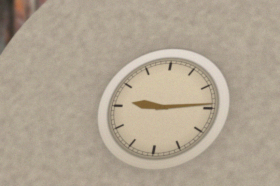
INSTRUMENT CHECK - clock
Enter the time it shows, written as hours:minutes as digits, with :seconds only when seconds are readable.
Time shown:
9:14
